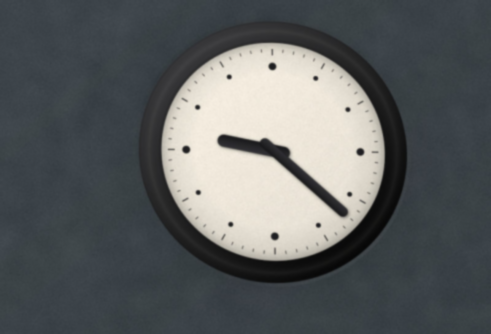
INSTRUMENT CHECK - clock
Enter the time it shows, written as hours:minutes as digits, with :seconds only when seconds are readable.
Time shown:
9:22
